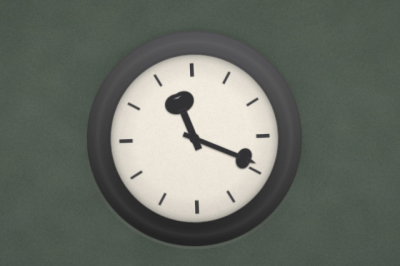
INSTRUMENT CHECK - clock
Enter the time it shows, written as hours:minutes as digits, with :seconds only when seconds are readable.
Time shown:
11:19
